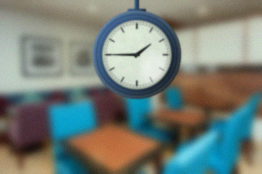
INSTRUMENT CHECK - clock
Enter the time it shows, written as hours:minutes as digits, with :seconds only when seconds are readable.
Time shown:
1:45
